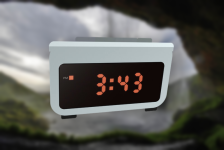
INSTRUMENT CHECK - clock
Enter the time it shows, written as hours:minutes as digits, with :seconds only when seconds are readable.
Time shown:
3:43
